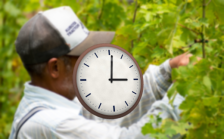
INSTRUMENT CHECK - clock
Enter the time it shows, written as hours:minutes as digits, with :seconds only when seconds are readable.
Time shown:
3:01
